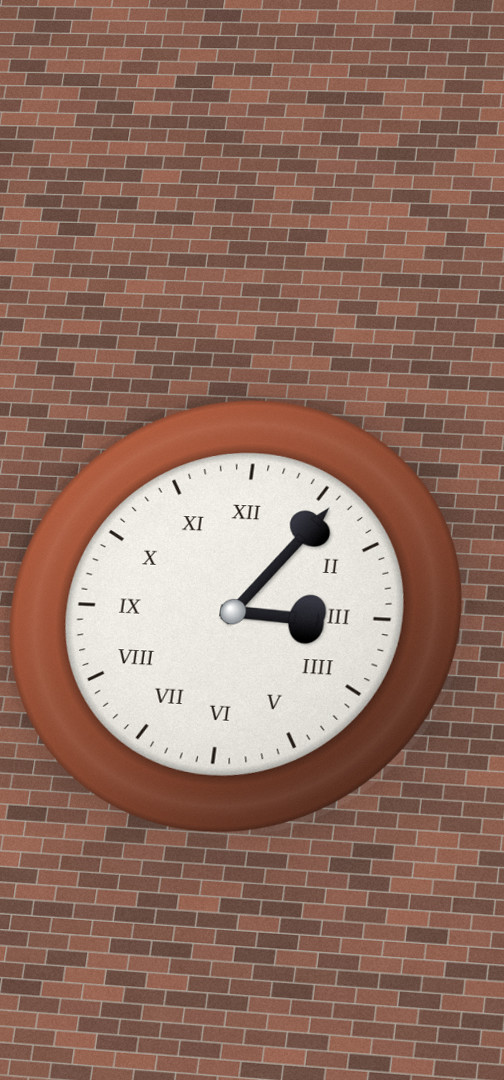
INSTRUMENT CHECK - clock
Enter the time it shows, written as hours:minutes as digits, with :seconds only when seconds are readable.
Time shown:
3:06
